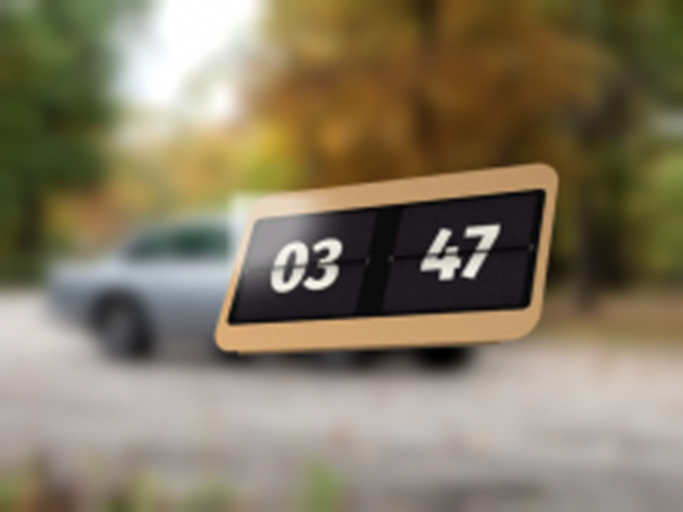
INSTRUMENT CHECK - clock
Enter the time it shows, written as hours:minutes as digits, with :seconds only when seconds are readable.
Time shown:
3:47
